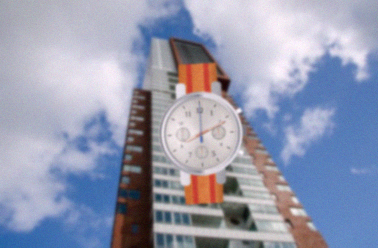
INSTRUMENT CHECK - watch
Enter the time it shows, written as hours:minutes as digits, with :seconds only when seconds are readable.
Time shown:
8:11
